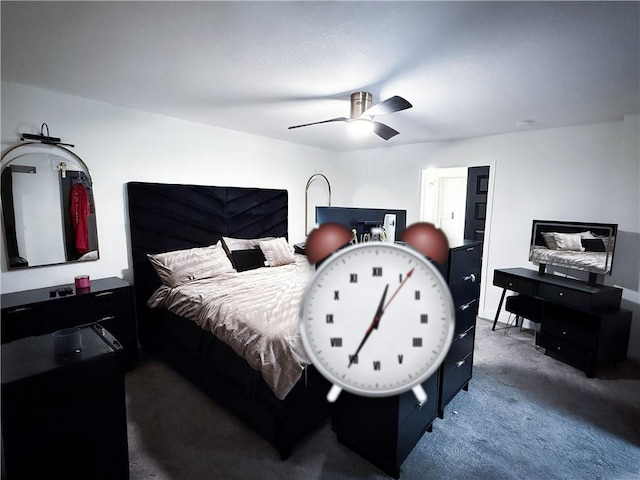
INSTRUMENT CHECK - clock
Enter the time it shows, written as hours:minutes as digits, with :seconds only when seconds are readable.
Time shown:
12:35:06
